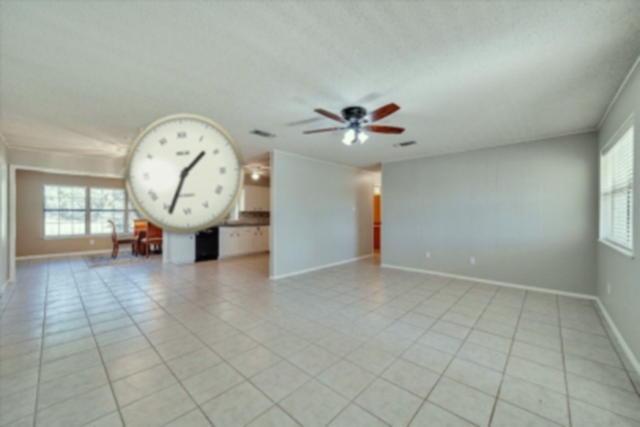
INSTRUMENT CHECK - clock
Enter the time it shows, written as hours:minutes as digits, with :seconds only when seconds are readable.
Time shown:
1:34
